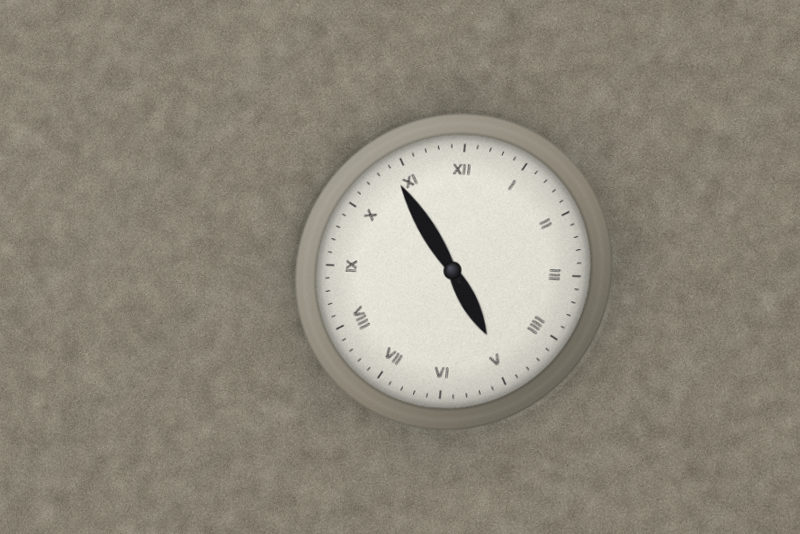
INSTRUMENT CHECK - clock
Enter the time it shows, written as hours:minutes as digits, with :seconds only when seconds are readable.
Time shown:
4:54
